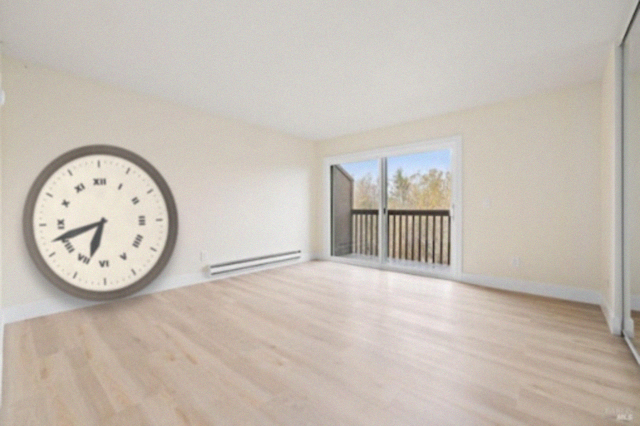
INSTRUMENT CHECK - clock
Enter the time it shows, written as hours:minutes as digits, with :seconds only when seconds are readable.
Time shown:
6:42
